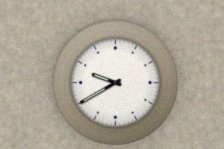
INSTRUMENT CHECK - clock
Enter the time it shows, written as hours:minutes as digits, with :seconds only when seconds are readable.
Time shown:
9:40
